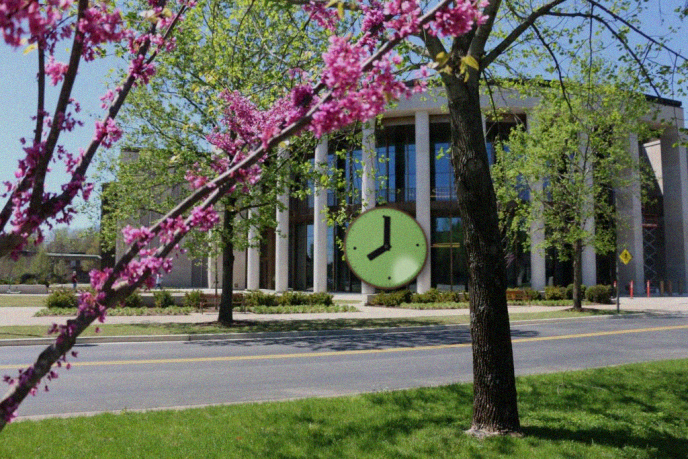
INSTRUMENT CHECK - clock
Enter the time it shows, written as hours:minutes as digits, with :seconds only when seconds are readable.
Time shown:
8:01
